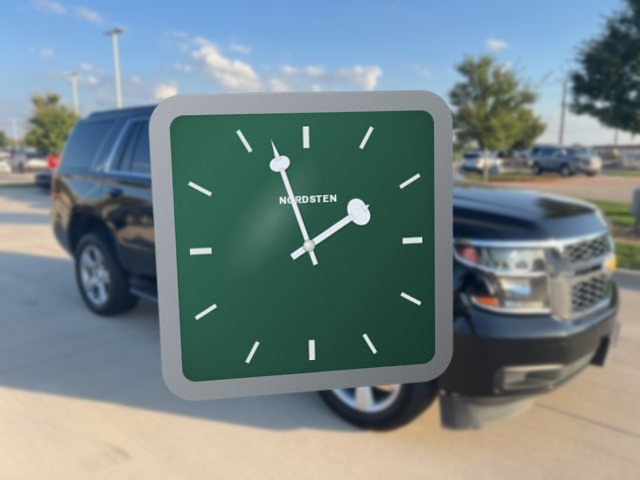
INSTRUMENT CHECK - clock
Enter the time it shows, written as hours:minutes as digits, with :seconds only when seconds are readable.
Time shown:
1:57
